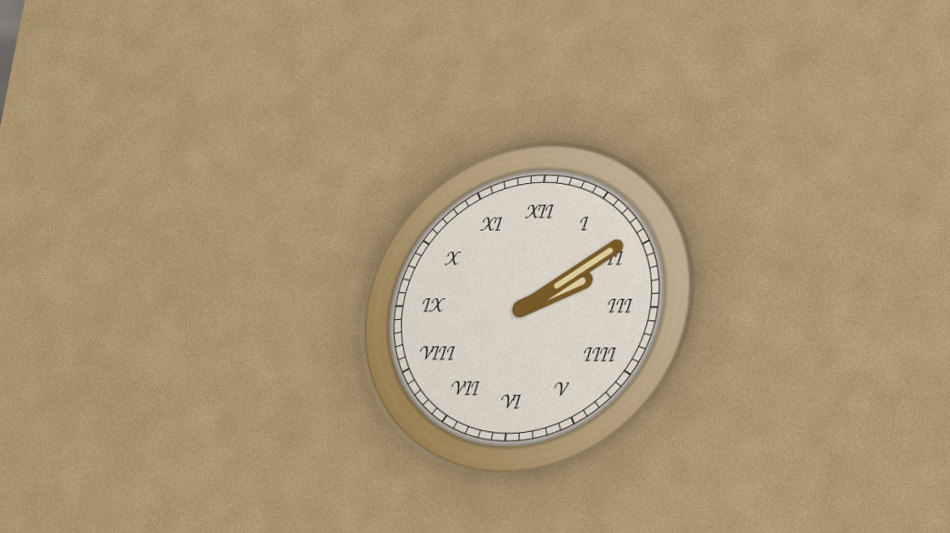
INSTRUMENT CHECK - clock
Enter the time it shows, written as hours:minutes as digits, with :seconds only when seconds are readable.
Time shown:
2:09
